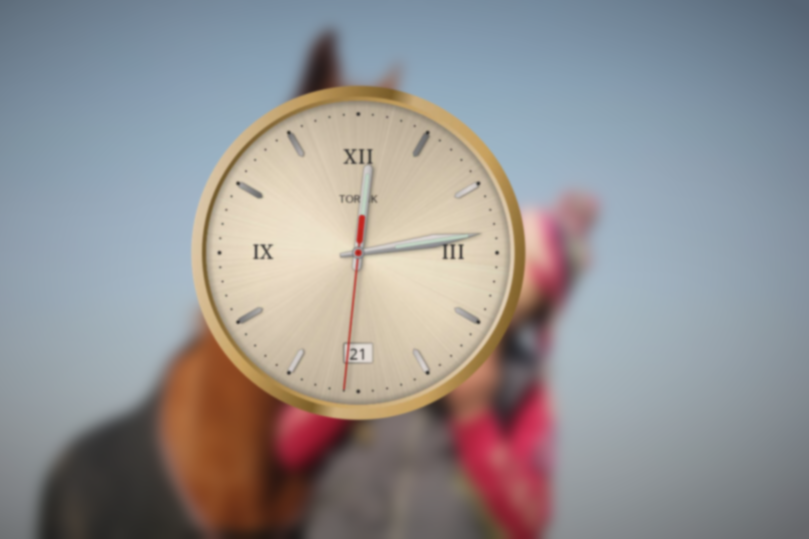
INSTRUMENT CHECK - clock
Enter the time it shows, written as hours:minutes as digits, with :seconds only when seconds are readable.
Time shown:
12:13:31
